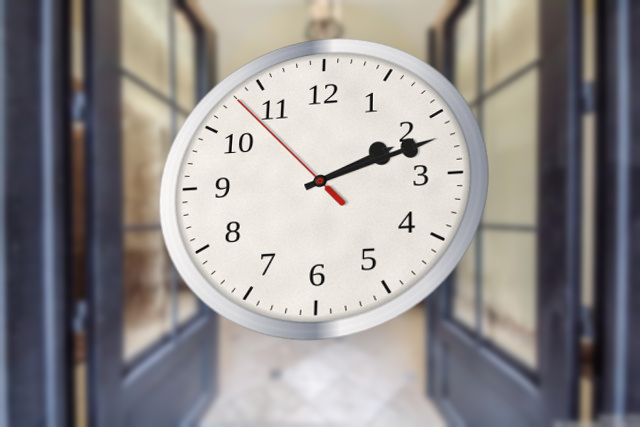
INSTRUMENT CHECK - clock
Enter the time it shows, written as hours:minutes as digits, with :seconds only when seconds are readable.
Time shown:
2:11:53
